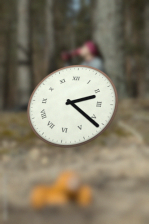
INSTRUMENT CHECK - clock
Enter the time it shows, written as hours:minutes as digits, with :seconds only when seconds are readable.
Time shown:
2:21
